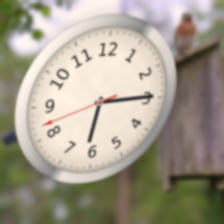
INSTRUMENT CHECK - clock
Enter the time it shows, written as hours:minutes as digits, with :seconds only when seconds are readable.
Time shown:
6:14:42
